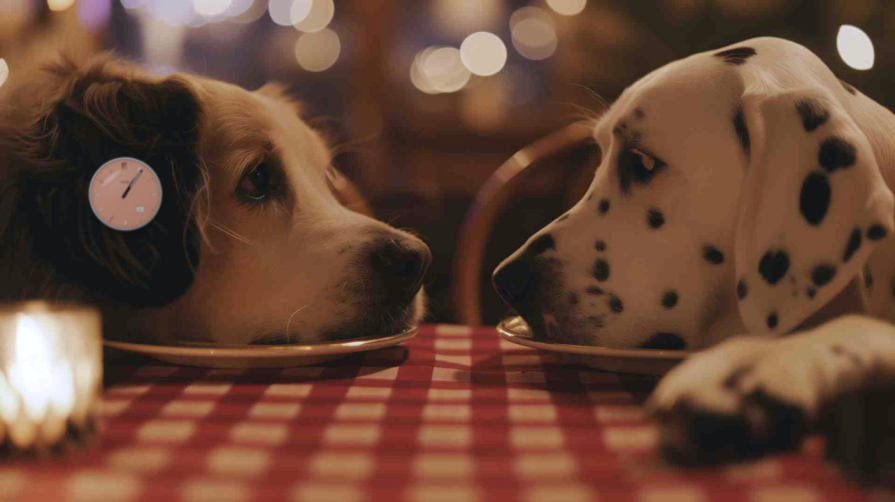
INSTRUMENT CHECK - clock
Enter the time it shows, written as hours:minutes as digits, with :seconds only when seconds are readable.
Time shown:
1:06
